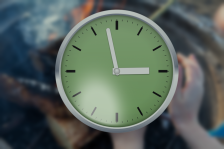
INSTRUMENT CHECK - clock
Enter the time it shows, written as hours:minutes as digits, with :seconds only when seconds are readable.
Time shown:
2:58
